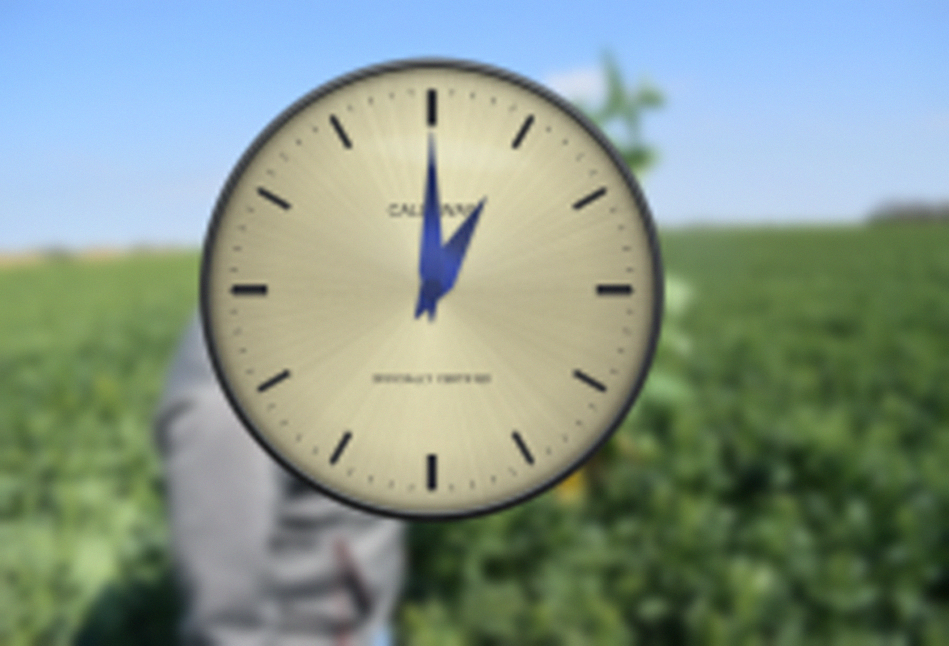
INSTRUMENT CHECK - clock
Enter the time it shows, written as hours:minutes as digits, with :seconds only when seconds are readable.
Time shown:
1:00
